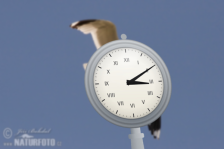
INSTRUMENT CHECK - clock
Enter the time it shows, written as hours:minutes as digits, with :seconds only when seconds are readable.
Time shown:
3:10
